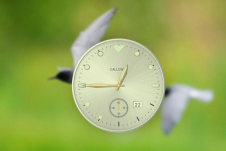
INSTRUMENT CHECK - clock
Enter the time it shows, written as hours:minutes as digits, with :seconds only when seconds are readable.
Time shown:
12:45
